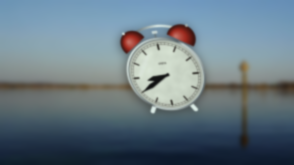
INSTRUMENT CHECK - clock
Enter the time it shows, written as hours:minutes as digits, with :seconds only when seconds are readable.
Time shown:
8:40
